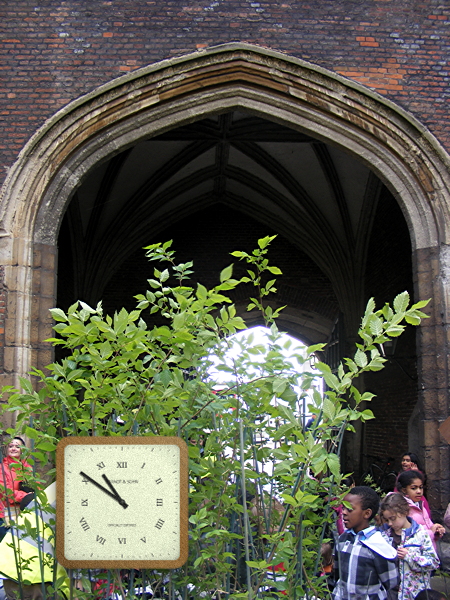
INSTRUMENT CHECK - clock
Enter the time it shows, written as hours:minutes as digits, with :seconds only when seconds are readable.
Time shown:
10:51
